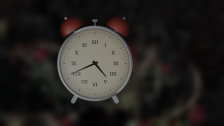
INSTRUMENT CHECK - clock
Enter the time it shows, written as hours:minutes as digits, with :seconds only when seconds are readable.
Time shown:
4:41
